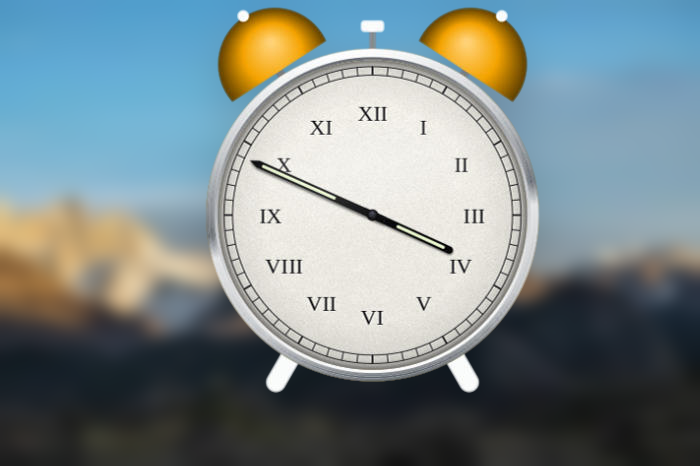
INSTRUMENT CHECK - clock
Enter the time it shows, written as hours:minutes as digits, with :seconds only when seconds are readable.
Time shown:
3:49
